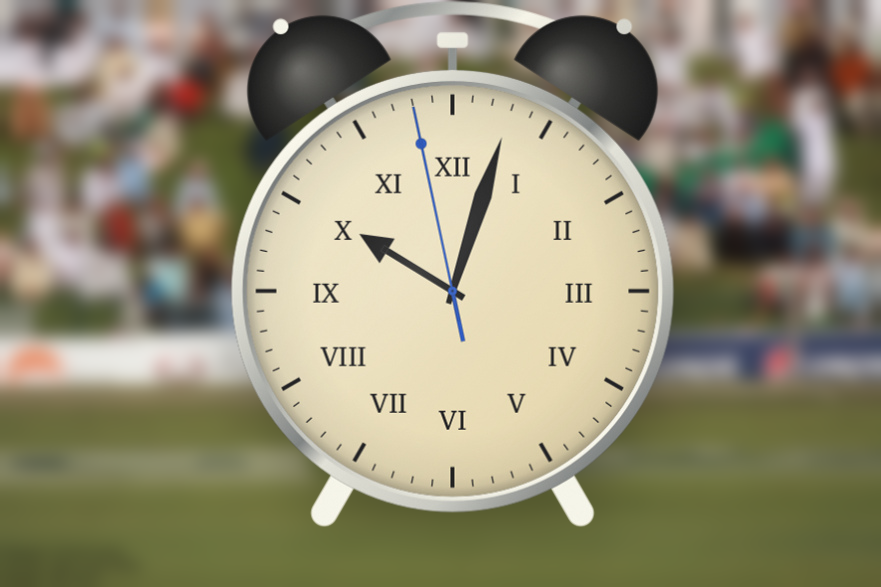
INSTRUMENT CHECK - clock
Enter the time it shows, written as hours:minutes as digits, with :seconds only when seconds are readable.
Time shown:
10:02:58
